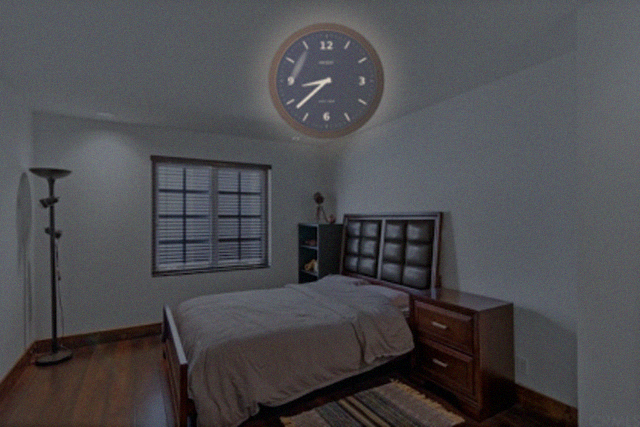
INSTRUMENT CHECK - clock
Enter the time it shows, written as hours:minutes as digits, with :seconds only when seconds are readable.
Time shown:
8:38
